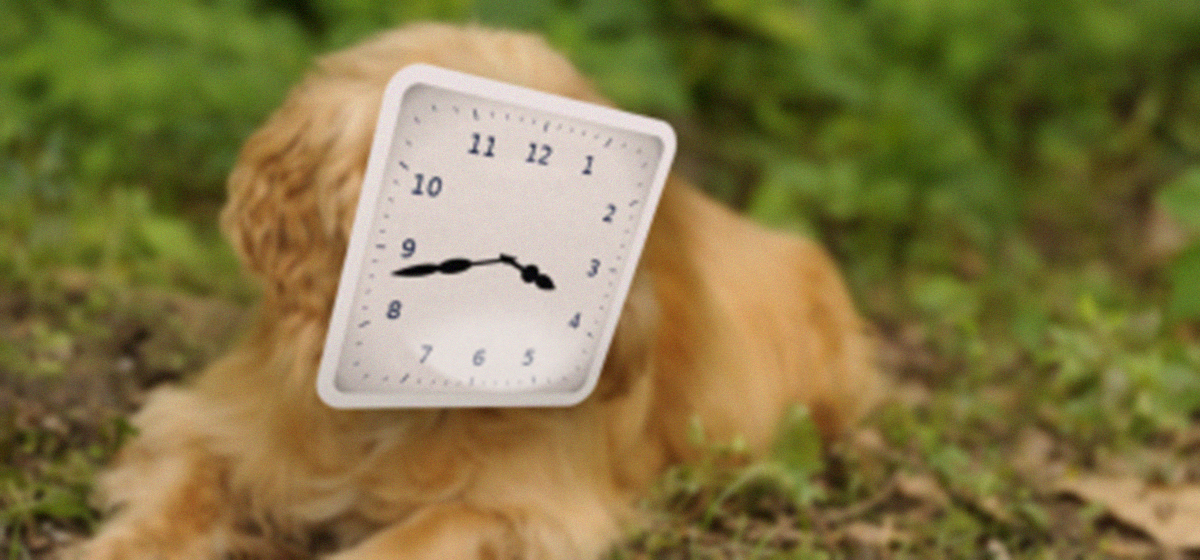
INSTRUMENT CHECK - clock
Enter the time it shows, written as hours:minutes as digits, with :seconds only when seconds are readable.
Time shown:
3:43
